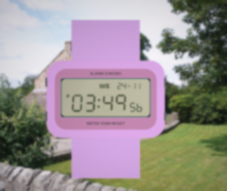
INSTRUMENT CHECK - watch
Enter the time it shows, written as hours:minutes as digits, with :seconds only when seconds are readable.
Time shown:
3:49
